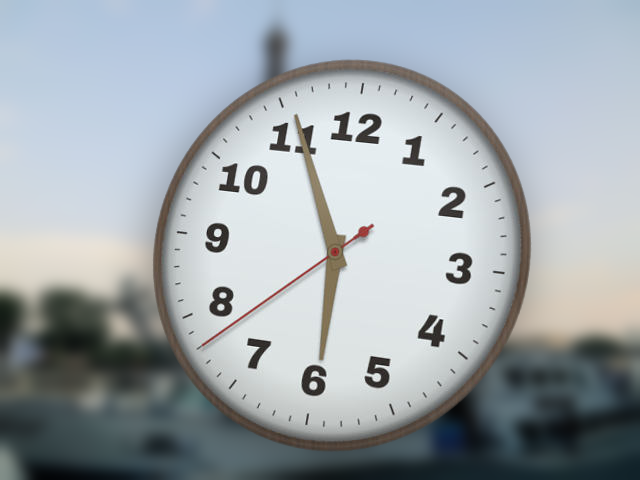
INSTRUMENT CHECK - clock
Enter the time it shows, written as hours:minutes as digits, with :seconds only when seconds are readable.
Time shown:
5:55:38
